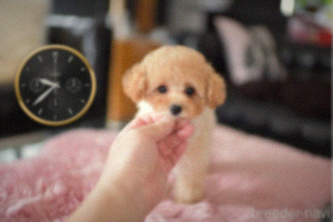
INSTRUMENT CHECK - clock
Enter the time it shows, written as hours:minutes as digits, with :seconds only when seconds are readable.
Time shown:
9:38
